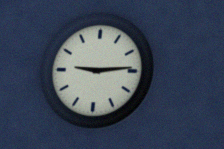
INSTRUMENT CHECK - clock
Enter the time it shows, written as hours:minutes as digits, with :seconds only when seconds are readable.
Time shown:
9:14
